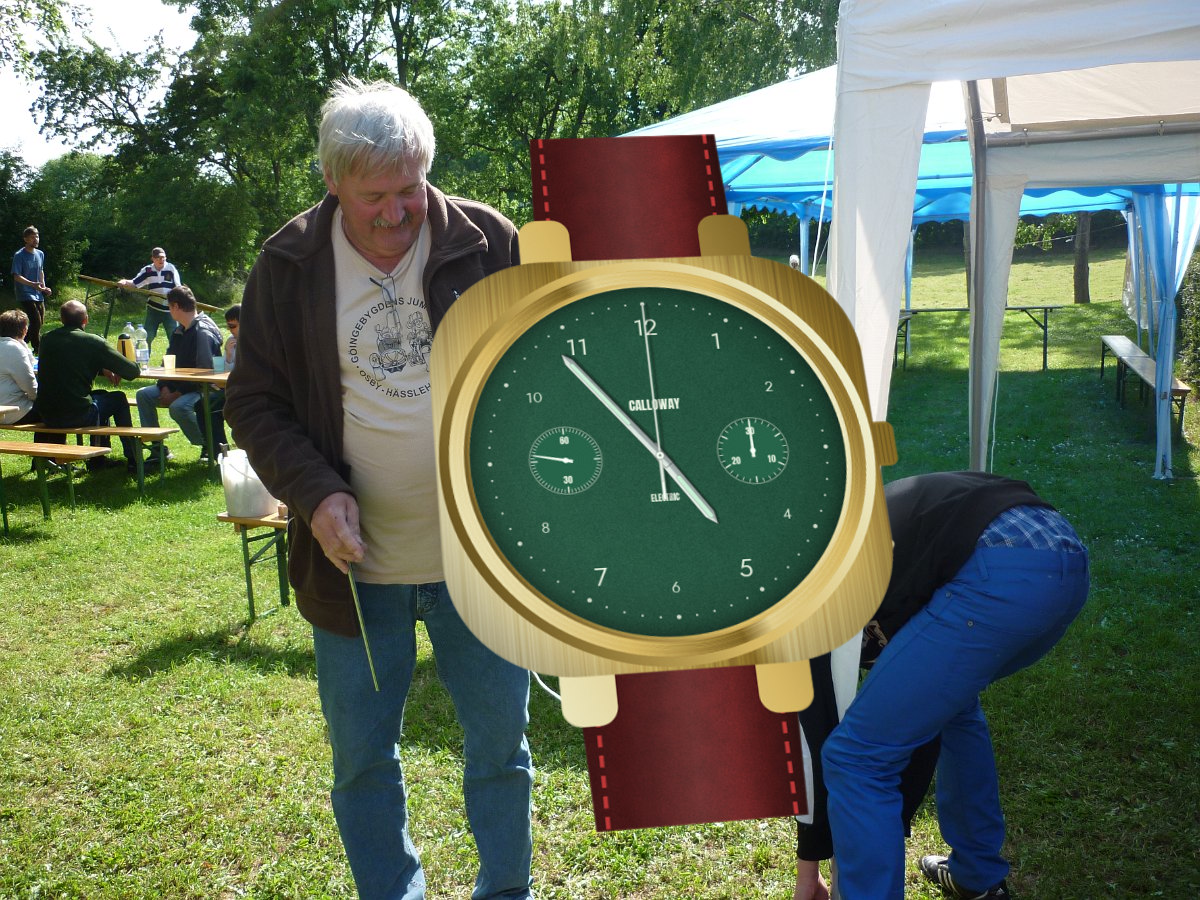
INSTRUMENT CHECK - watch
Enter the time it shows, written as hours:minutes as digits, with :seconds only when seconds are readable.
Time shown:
4:53:47
